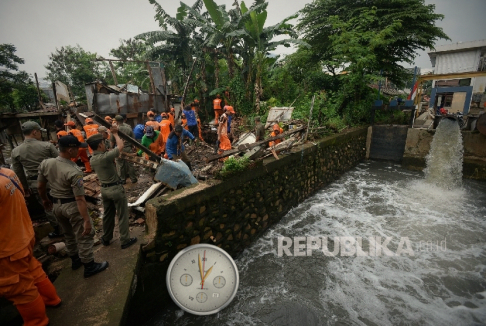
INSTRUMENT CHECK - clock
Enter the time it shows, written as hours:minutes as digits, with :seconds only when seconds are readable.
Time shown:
12:58
